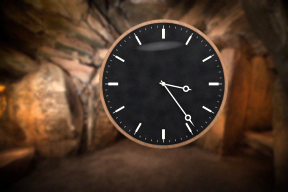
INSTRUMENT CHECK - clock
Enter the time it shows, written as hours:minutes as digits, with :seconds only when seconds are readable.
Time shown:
3:24
